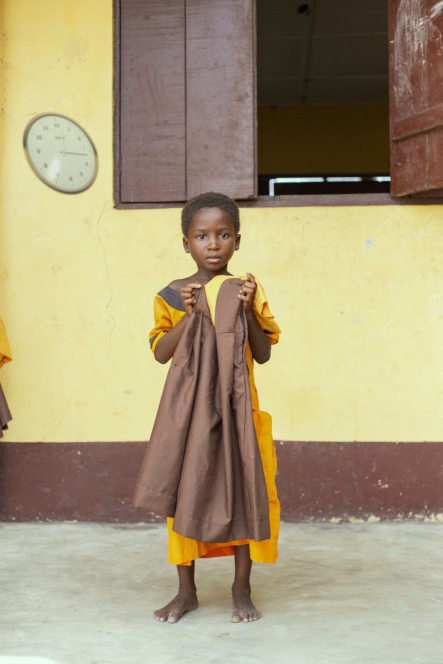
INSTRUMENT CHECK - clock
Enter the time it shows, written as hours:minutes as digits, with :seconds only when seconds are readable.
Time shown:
12:16
